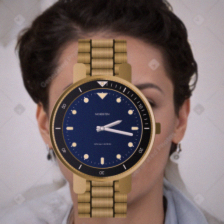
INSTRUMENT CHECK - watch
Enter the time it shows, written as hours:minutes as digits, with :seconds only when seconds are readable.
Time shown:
2:17
